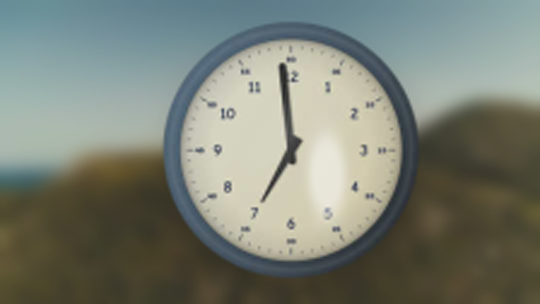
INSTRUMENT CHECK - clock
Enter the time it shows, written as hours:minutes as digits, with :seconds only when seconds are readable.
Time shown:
6:59
